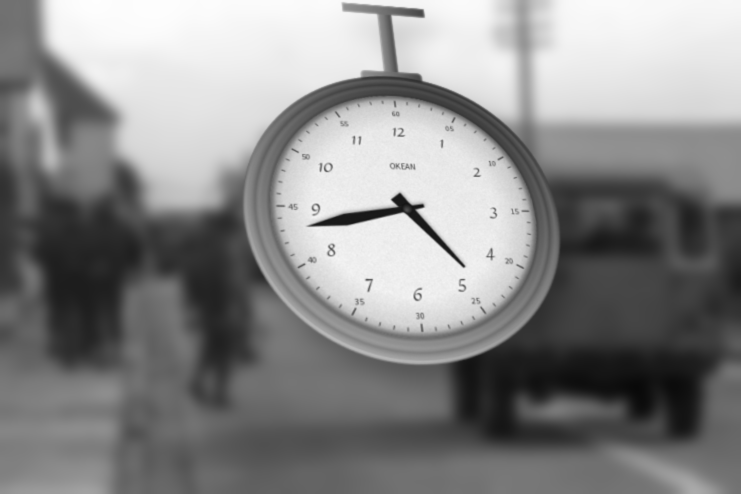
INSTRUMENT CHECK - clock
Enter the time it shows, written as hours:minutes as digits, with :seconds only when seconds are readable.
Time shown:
4:43
